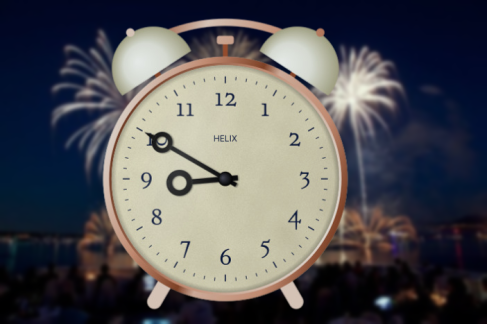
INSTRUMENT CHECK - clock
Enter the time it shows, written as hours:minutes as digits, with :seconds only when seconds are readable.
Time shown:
8:50
